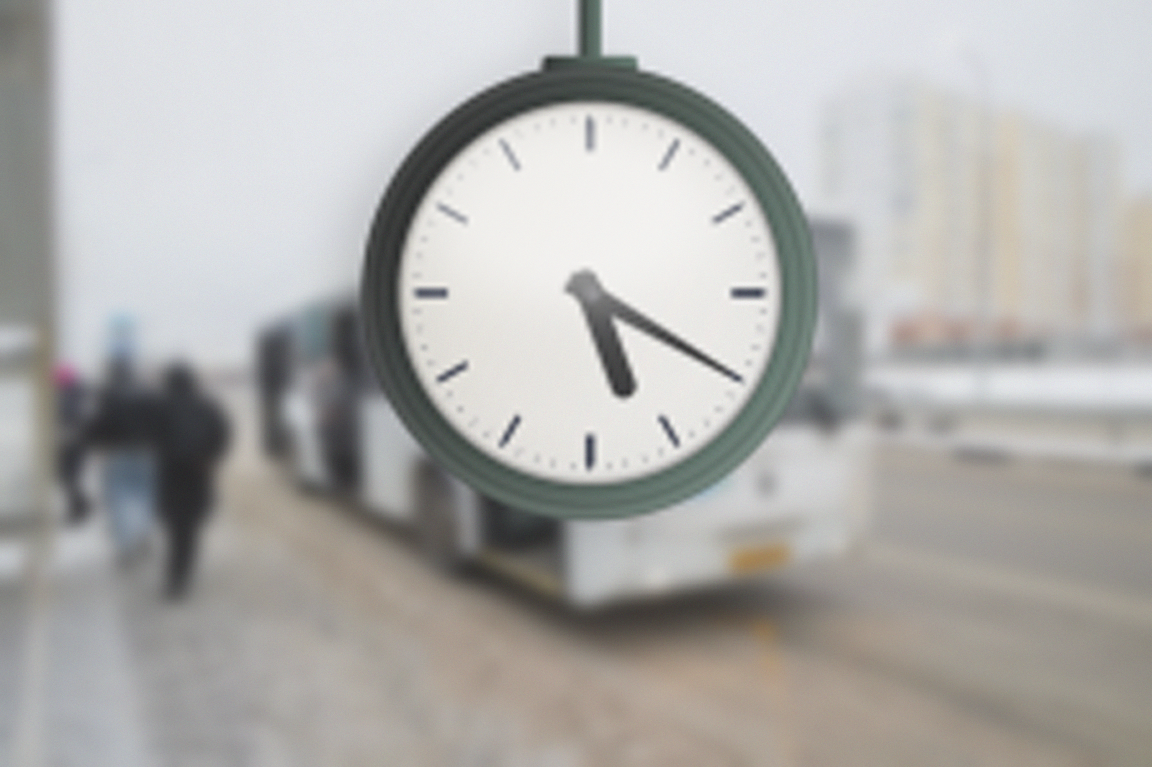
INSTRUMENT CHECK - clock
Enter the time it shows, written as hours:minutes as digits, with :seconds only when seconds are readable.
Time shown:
5:20
